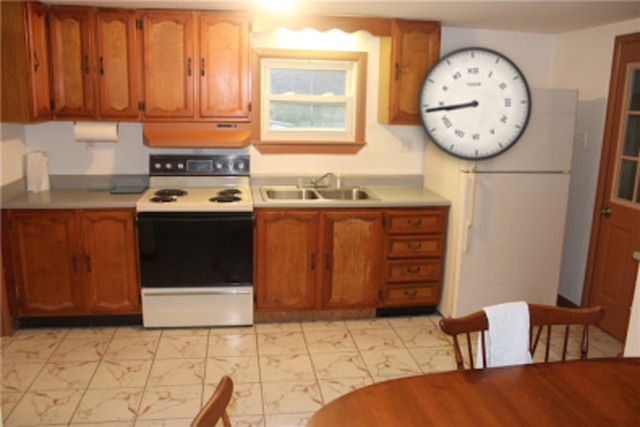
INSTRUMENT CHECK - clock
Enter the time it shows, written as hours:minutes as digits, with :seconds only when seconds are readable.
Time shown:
8:44
